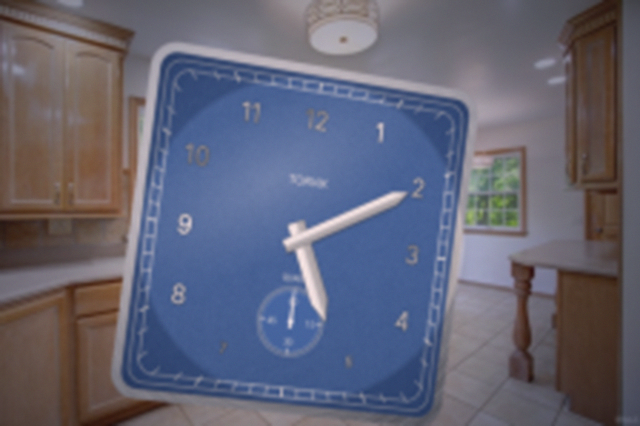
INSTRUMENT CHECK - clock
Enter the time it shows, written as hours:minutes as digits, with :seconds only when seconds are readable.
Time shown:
5:10
